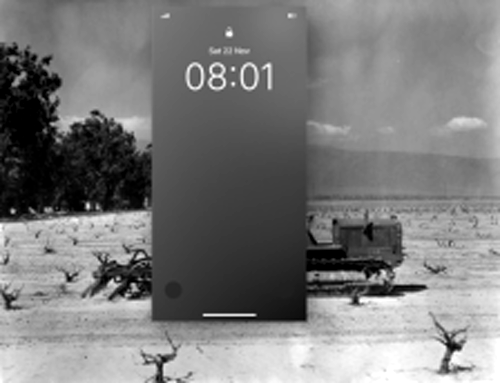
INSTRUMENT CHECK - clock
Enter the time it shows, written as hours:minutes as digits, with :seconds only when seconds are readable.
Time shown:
8:01
